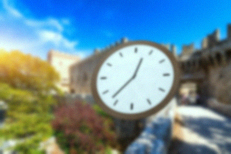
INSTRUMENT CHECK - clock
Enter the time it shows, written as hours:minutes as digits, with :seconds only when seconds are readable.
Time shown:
12:37
